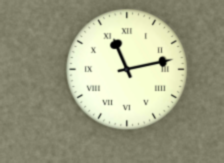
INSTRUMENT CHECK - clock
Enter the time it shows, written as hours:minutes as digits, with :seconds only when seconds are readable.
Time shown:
11:13
